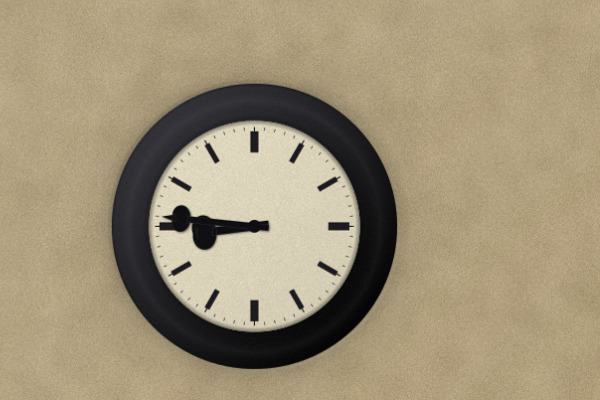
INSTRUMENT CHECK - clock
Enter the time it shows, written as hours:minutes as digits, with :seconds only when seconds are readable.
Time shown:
8:46
